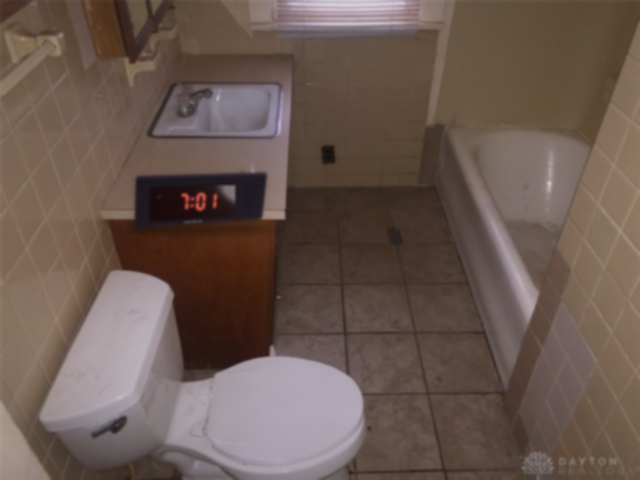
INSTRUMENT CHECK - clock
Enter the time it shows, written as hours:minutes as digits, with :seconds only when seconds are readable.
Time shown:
7:01
